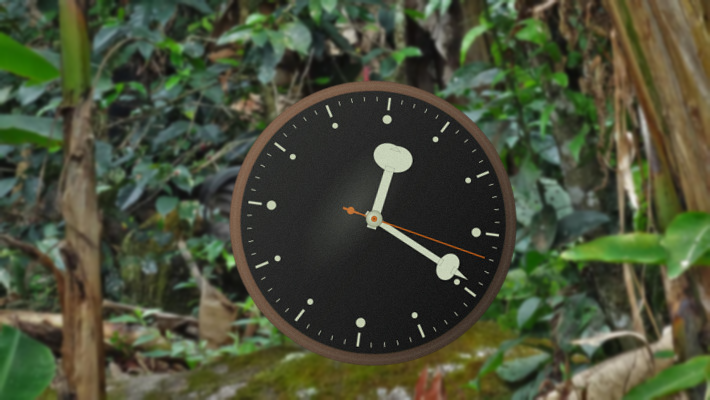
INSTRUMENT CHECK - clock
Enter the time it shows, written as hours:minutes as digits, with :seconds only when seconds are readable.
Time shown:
12:19:17
